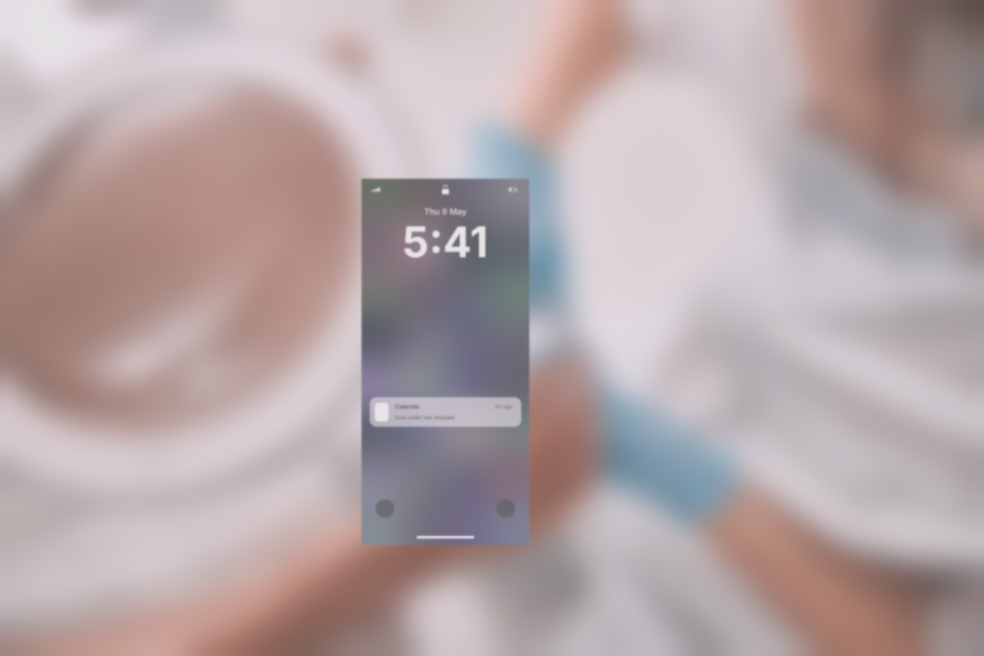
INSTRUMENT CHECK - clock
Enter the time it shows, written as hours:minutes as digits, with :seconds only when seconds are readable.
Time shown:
5:41
